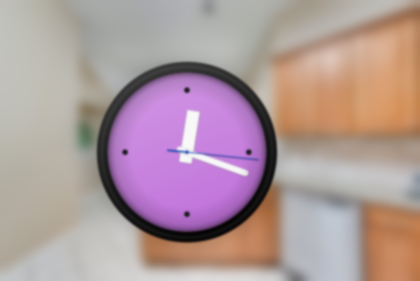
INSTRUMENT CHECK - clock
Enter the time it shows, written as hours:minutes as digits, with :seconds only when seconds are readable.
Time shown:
12:18:16
